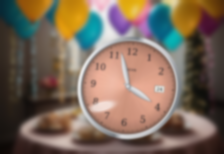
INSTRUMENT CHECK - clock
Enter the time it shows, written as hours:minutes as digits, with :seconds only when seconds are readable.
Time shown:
3:57
